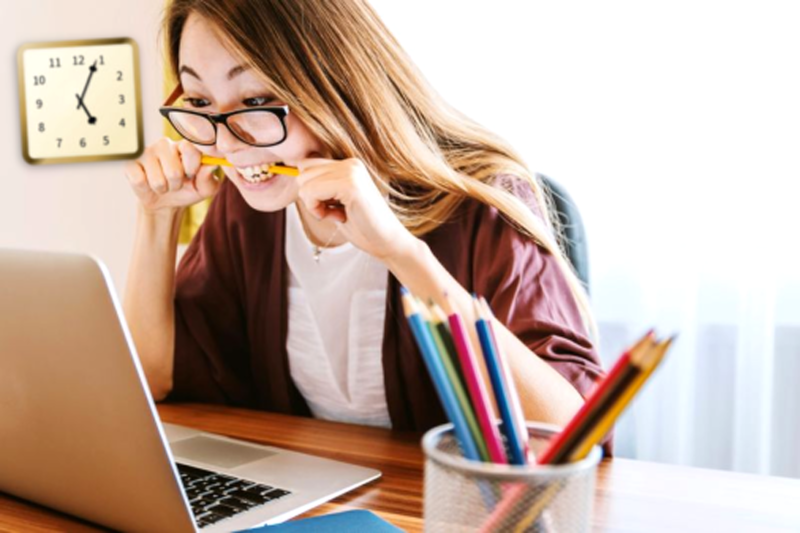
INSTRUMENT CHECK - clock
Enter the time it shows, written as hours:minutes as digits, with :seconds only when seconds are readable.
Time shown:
5:04
